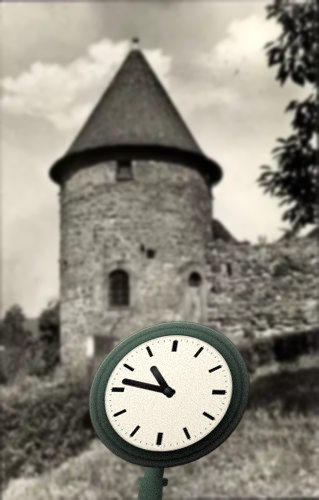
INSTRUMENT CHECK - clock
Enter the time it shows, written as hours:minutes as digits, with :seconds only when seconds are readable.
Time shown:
10:47
